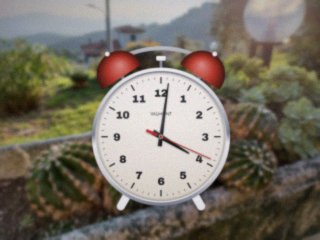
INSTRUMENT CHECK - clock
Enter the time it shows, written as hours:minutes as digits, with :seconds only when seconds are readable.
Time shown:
4:01:19
